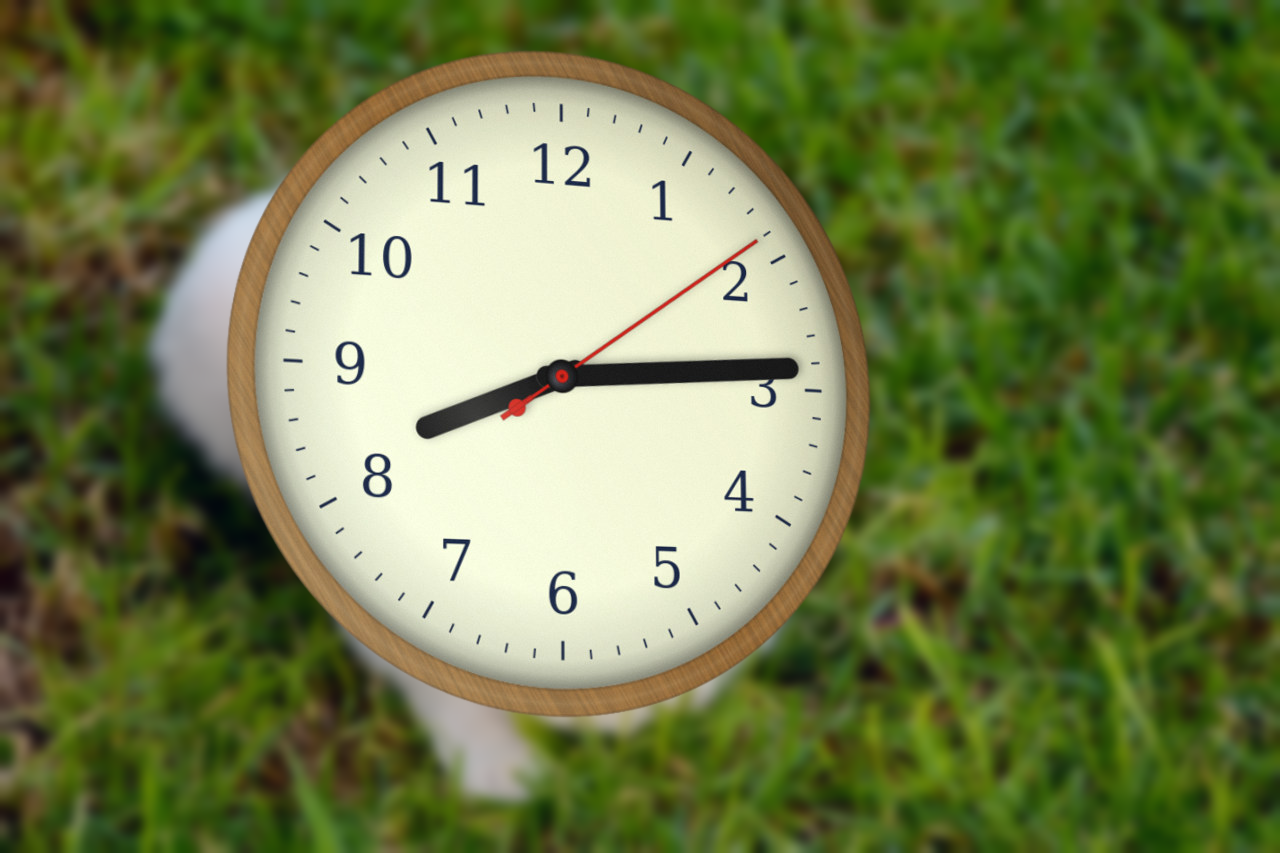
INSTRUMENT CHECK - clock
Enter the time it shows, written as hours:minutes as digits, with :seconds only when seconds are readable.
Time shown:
8:14:09
